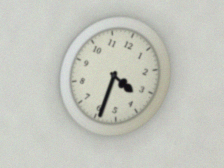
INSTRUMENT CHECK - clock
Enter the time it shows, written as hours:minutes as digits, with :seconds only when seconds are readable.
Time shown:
3:29
